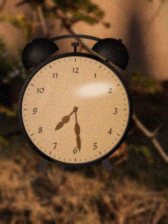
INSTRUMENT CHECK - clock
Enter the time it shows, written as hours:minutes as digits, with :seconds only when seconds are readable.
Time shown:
7:29
